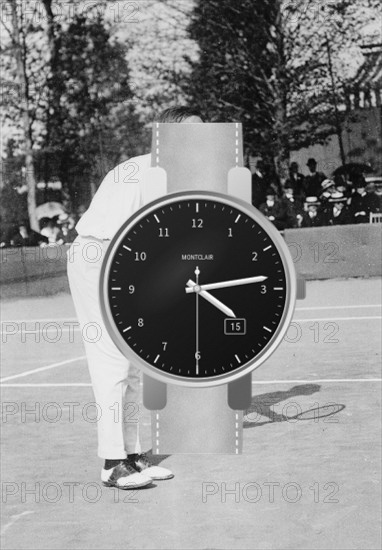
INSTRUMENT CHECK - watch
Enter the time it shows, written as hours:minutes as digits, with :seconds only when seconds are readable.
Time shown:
4:13:30
